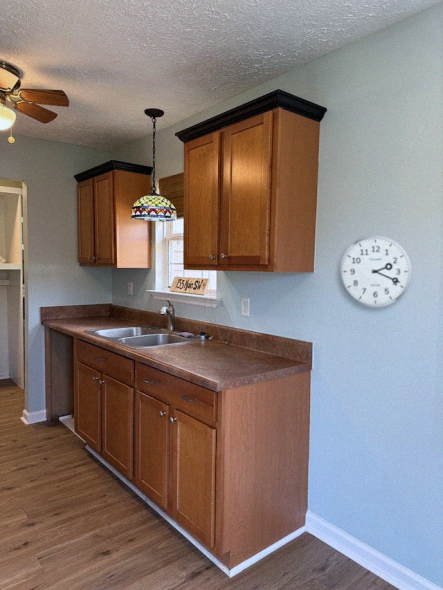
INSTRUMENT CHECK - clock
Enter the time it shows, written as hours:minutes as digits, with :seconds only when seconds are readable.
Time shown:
2:19
